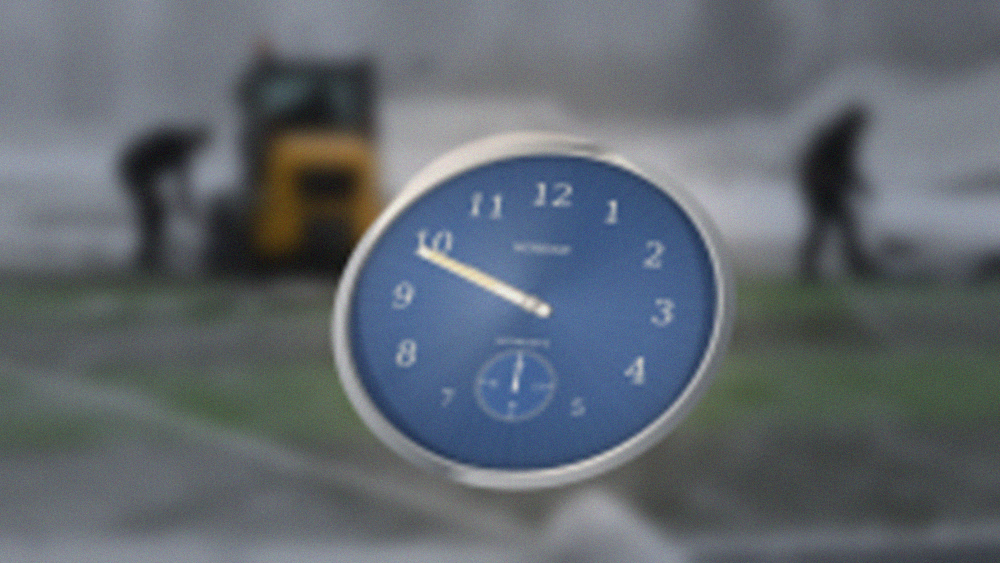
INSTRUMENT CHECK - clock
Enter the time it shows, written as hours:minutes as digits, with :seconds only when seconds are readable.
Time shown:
9:49
